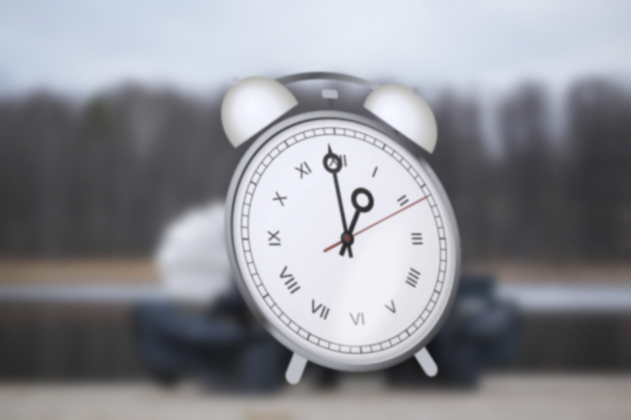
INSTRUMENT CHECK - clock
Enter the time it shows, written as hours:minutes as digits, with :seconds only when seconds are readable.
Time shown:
12:59:11
